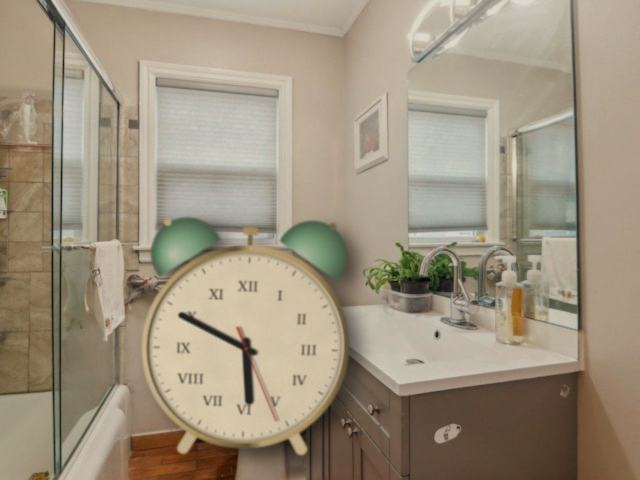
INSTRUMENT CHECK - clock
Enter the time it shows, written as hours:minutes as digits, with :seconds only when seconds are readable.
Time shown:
5:49:26
